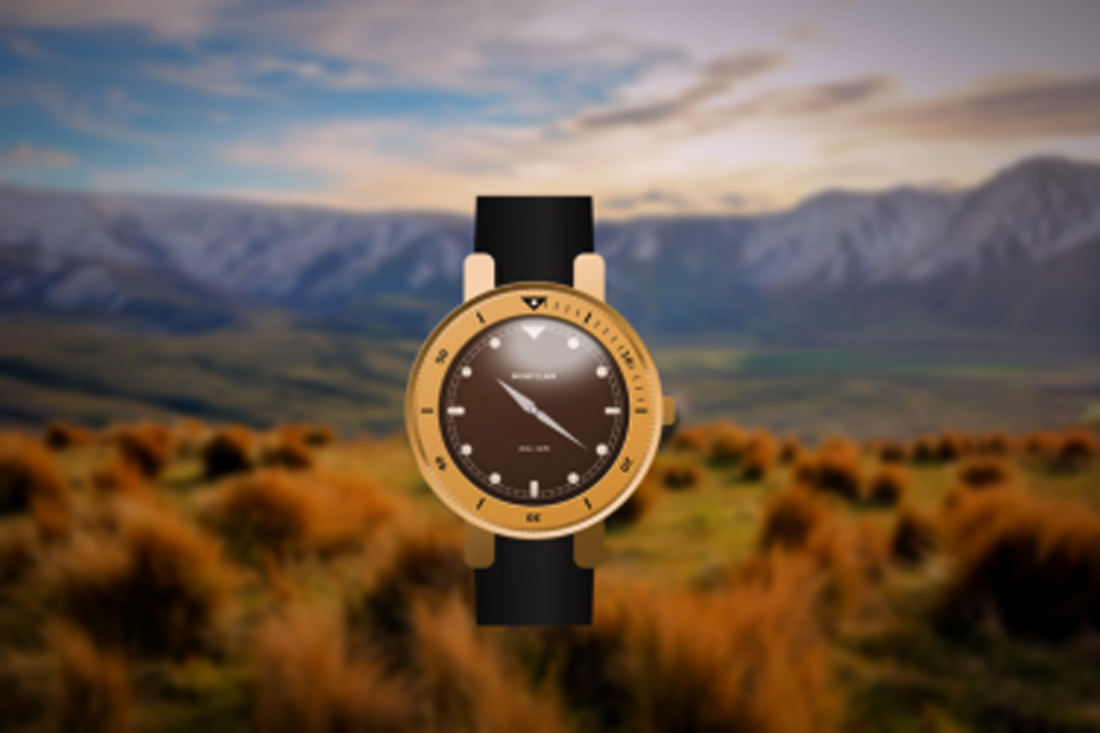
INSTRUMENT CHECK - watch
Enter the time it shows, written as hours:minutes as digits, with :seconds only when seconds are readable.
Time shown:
10:21
